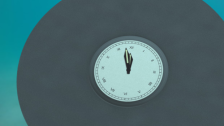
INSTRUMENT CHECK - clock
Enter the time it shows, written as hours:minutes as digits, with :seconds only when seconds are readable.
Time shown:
11:58
